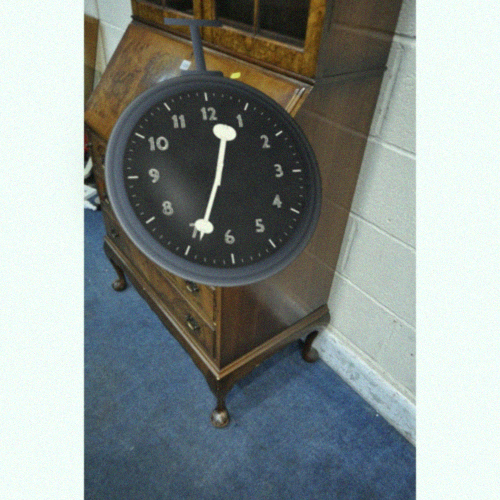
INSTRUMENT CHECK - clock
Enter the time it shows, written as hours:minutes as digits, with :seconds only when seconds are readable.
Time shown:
12:34
